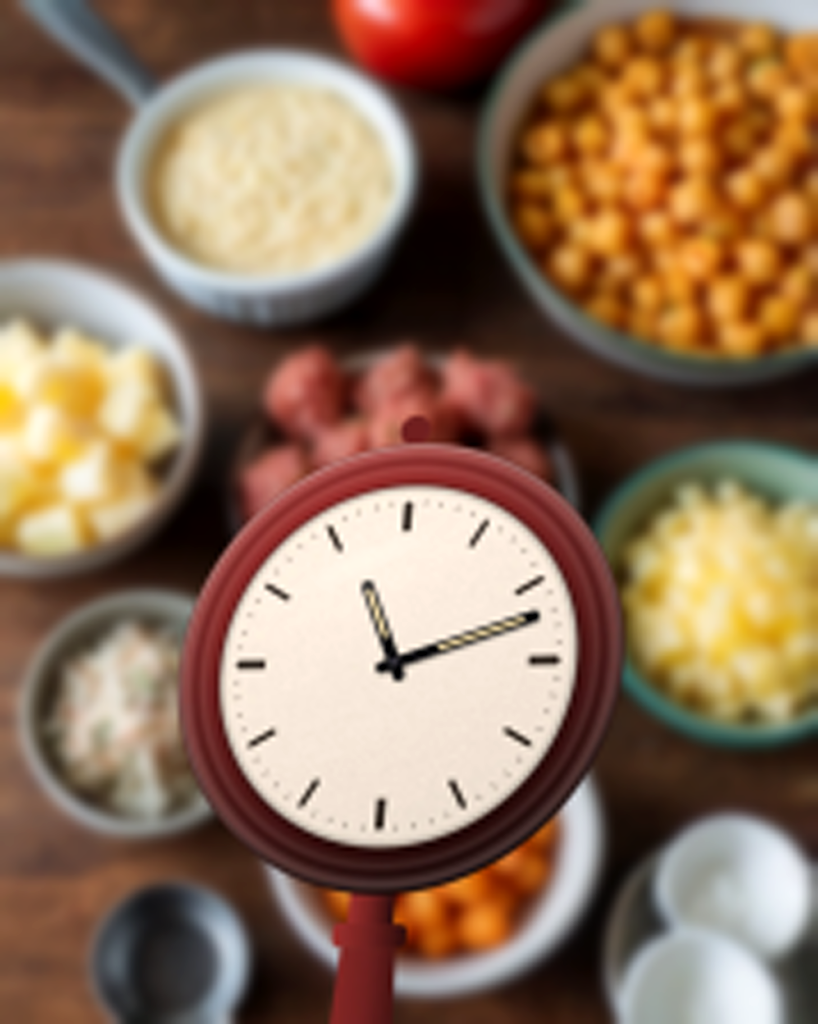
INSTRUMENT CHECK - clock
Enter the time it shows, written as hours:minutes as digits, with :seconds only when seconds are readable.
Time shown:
11:12
